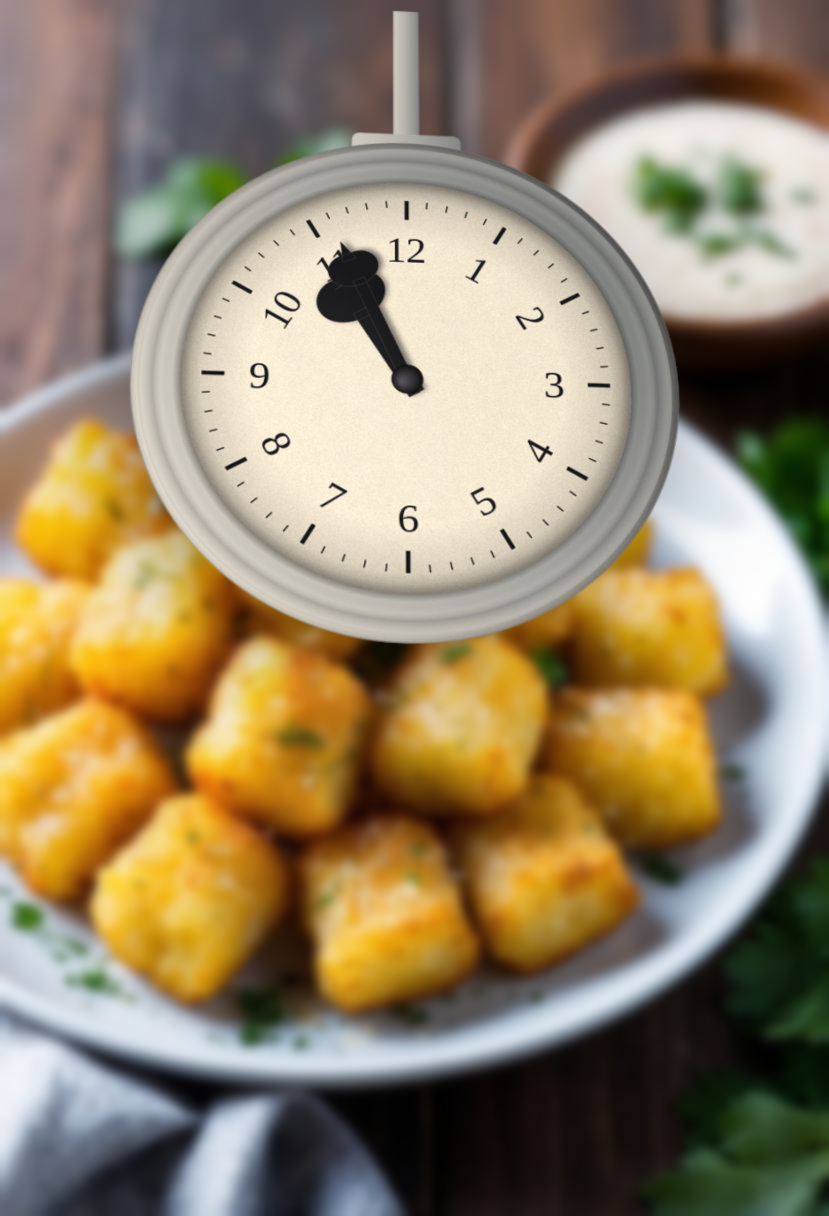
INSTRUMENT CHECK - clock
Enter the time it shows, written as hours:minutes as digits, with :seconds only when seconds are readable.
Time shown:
10:56
